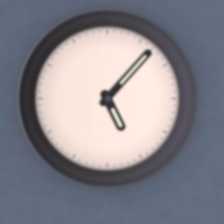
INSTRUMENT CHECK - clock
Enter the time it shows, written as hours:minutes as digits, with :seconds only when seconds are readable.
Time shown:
5:07
